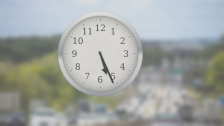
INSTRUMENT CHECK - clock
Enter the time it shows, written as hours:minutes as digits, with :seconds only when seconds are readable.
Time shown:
5:26
